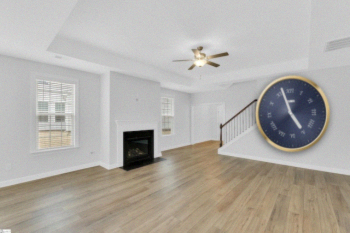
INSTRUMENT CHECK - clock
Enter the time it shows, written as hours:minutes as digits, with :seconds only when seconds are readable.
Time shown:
4:57
